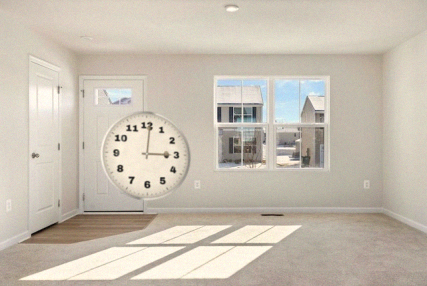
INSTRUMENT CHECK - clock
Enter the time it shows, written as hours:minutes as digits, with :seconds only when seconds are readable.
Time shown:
3:01
